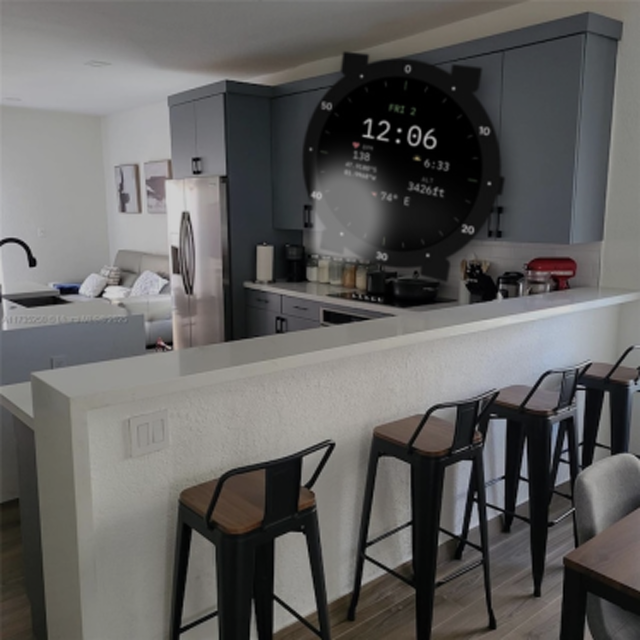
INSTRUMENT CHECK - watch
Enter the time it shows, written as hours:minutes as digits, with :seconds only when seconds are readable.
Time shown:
12:06
